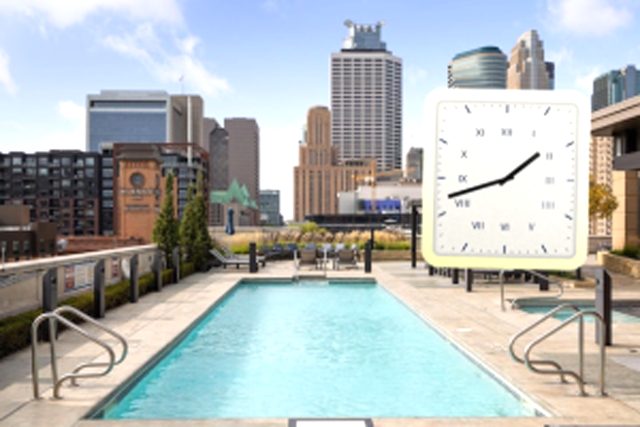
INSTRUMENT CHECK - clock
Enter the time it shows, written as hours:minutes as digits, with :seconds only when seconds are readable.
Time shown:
1:42
